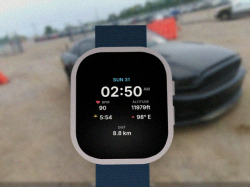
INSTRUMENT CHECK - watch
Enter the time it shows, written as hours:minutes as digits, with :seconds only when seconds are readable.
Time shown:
2:50
